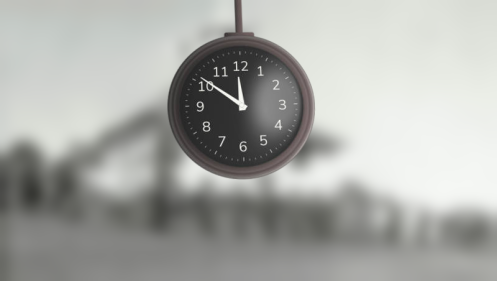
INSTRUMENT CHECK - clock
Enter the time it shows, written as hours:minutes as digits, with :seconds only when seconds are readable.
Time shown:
11:51
